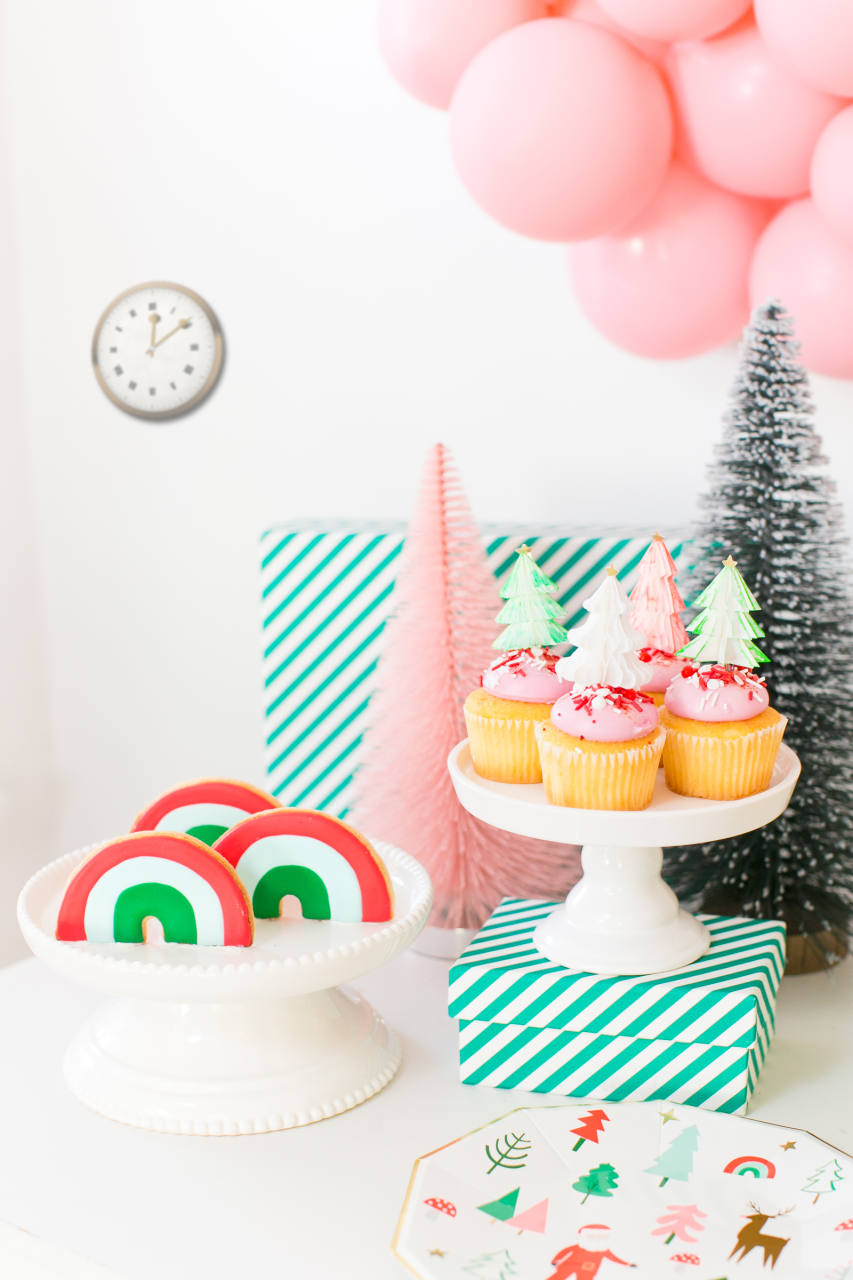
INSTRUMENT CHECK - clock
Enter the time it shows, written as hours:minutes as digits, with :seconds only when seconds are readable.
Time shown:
12:09
